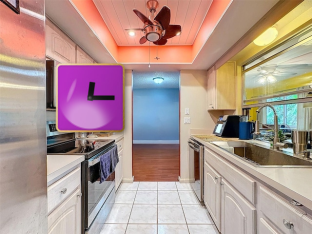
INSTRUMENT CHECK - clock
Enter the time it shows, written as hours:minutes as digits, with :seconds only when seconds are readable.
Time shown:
12:15
